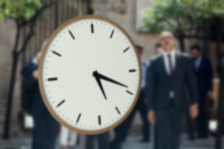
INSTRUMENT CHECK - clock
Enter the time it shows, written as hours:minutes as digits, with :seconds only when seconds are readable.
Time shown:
5:19
